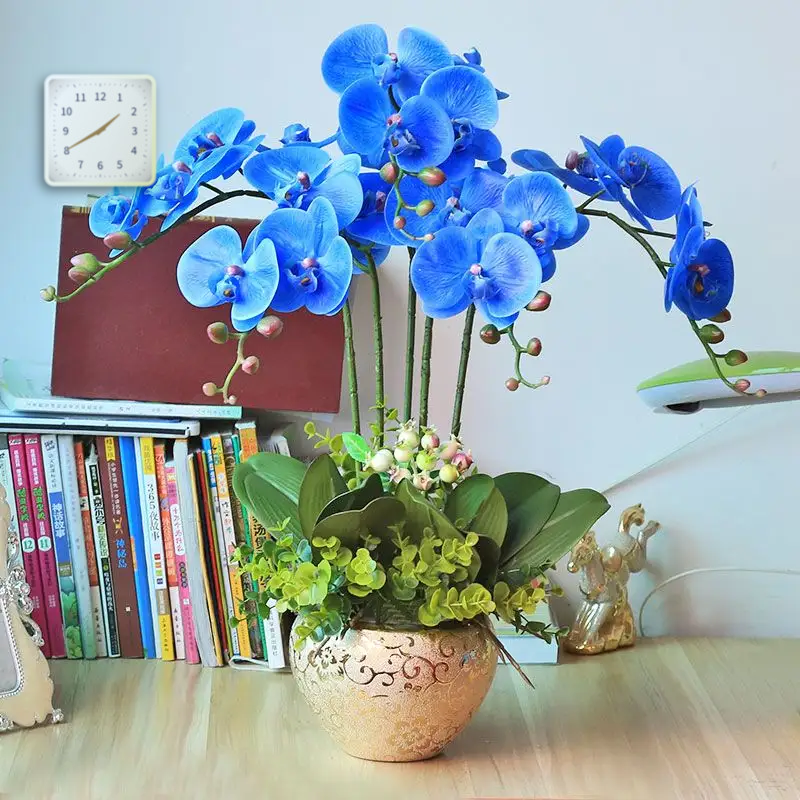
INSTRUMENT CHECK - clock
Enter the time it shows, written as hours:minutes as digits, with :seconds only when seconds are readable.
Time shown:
1:40
